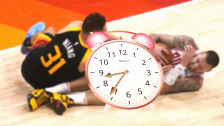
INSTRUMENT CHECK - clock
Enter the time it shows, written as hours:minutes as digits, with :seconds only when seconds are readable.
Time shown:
8:36
